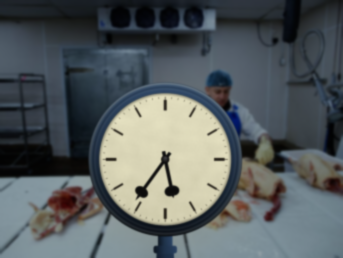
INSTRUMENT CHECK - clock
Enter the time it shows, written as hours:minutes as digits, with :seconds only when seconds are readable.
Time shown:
5:36
